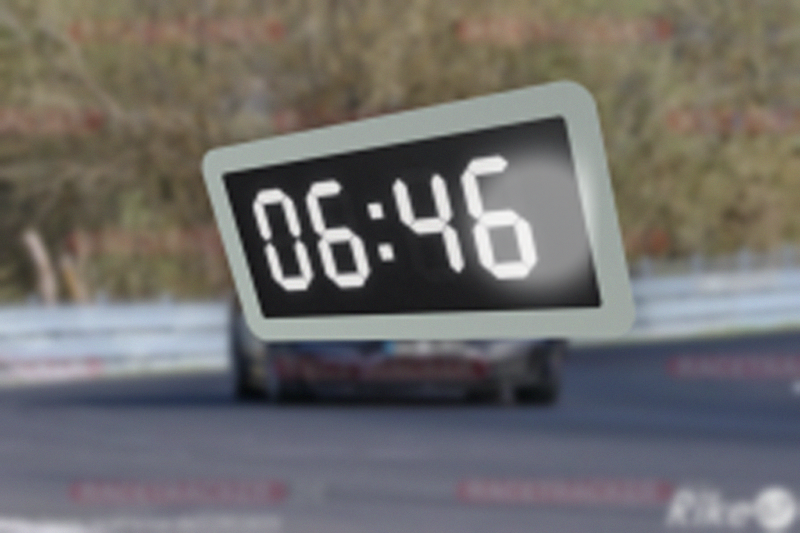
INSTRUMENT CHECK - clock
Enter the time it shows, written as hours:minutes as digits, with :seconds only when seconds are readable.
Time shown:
6:46
